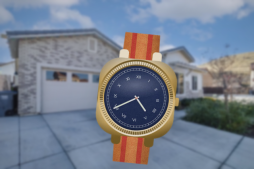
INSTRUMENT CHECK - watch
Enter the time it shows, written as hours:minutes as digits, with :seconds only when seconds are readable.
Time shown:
4:40
